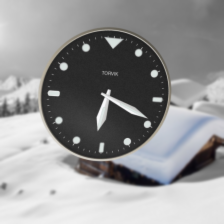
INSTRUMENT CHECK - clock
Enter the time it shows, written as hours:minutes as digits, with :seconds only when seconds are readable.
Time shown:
6:19
